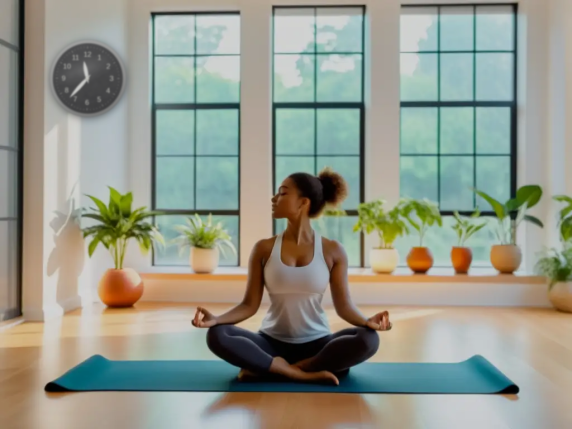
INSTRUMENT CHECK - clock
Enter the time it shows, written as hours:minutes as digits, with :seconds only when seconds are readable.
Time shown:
11:37
